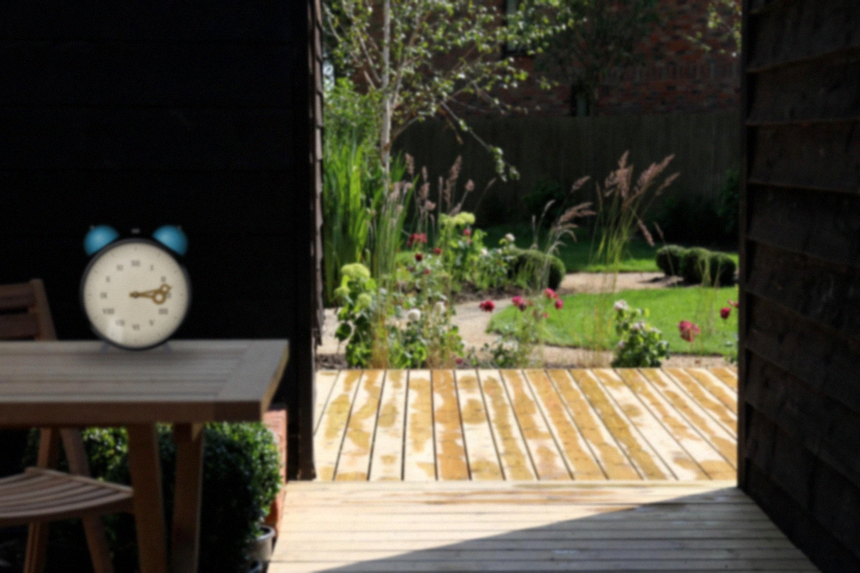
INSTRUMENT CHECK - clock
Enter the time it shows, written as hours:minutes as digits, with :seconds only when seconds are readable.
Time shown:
3:13
